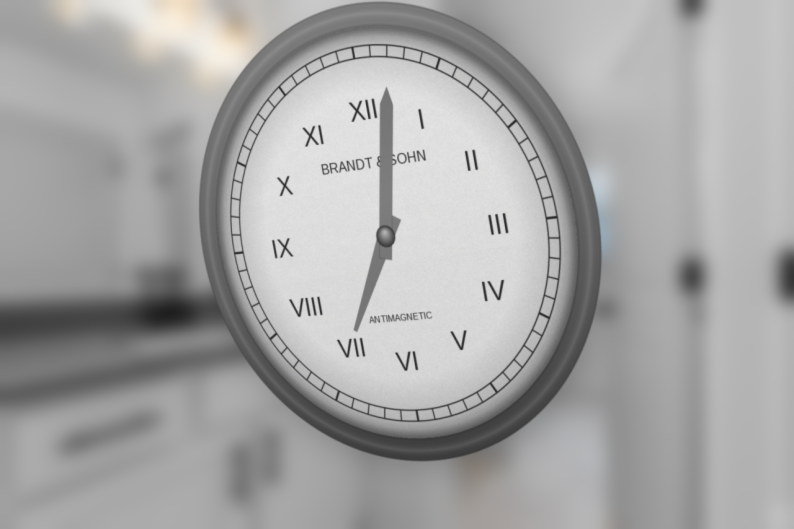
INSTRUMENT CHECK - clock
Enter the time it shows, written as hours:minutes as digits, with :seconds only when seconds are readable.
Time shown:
7:02
